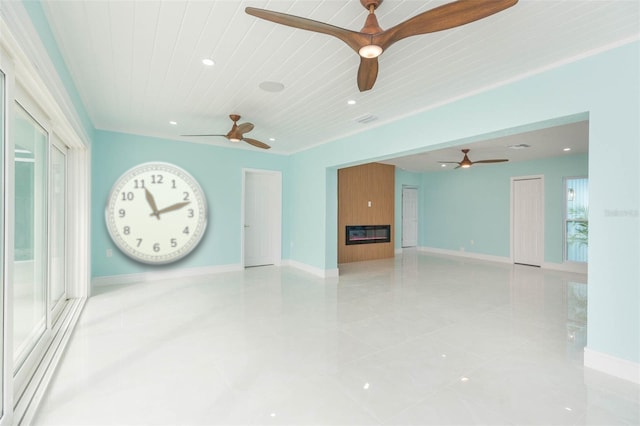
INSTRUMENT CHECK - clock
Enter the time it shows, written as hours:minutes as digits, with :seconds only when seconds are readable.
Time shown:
11:12
